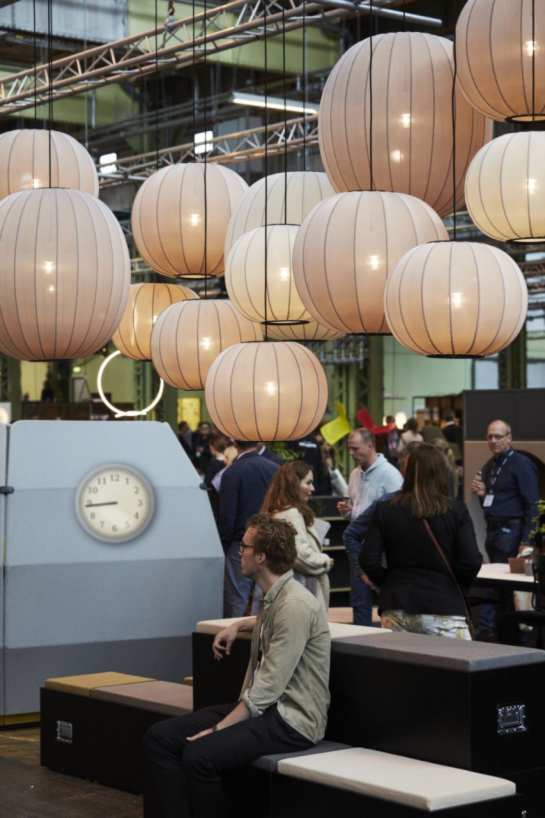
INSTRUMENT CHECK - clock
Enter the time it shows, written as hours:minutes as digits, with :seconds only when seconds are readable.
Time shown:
8:44
